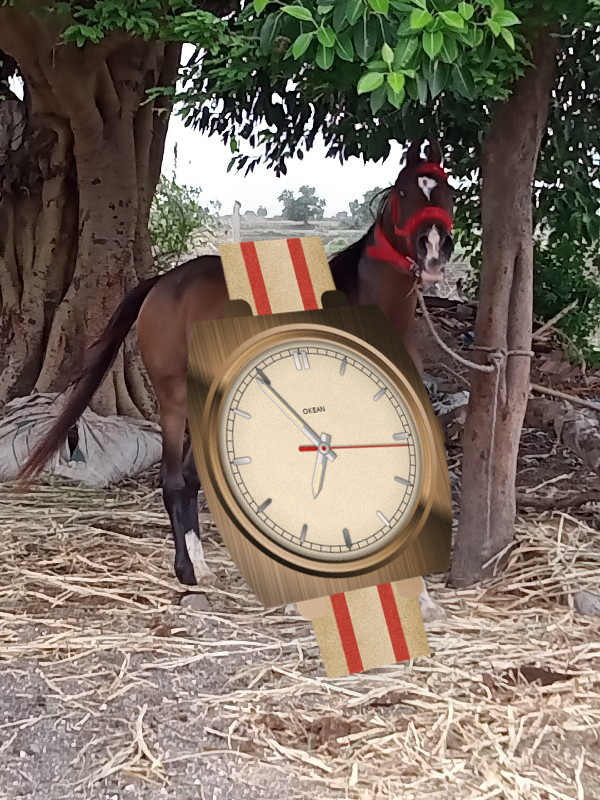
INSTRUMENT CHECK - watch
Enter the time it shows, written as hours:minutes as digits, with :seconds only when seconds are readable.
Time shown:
6:54:16
